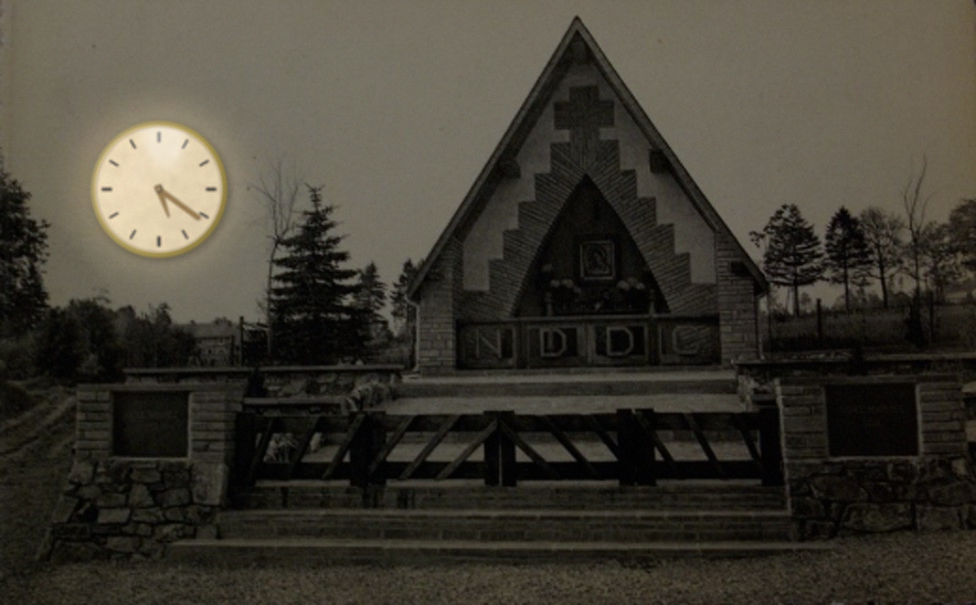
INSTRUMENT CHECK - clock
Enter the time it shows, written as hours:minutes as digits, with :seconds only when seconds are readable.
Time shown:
5:21
